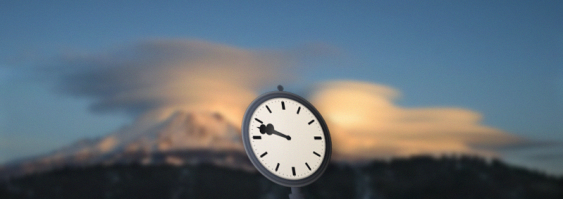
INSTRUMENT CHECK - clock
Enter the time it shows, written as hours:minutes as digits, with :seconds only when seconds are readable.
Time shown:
9:48
